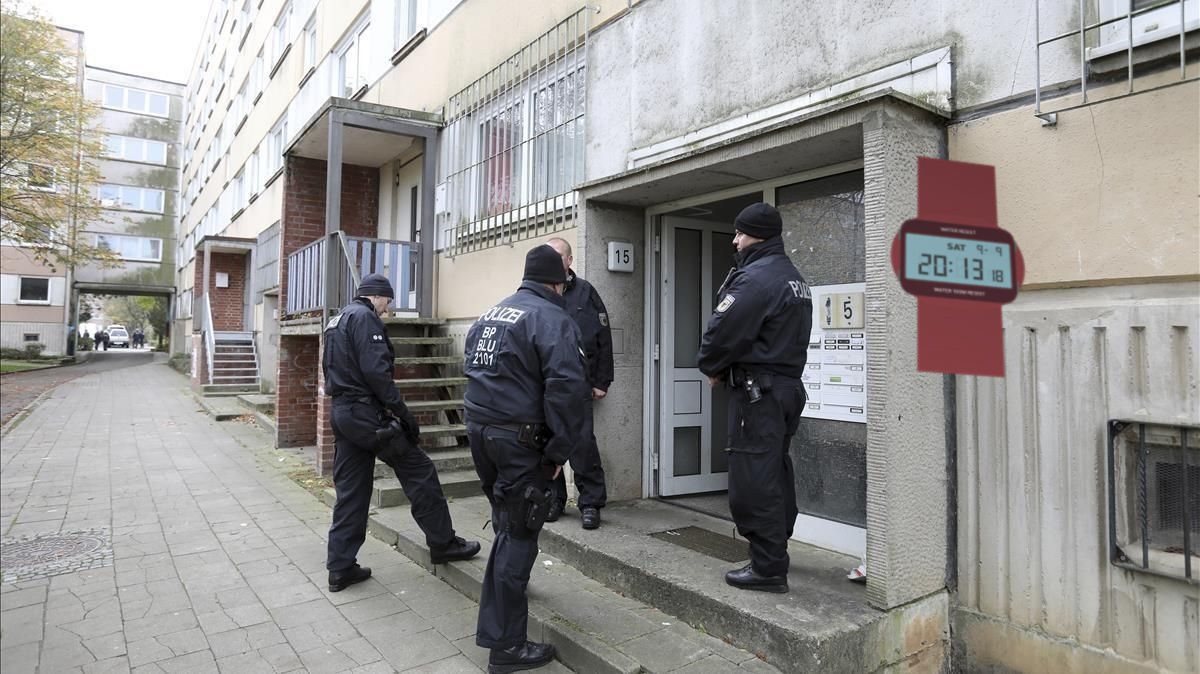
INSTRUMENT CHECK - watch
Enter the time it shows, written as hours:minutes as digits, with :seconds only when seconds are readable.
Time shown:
20:13:18
